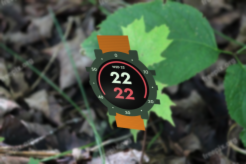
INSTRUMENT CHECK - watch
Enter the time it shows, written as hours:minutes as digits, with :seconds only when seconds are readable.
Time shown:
22:22
